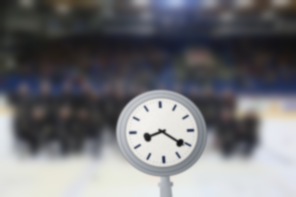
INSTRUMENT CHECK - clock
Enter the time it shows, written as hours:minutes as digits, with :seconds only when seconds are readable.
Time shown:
8:21
